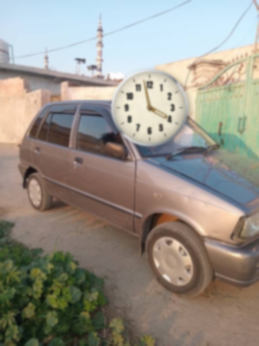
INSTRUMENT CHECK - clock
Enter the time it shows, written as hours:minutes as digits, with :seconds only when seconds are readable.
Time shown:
3:58
